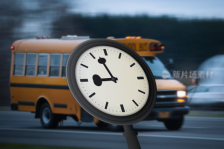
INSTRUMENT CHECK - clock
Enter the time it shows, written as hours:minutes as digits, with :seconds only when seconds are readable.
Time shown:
8:57
